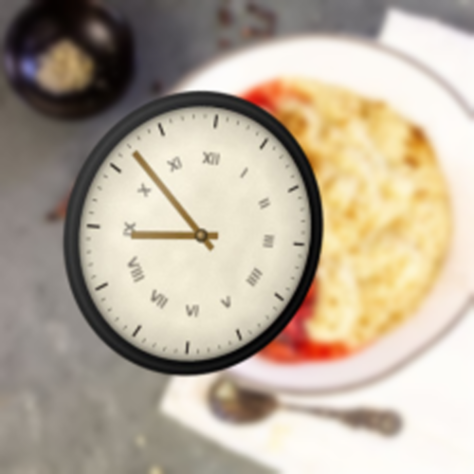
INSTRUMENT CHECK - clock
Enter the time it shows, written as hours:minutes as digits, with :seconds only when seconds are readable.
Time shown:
8:52
